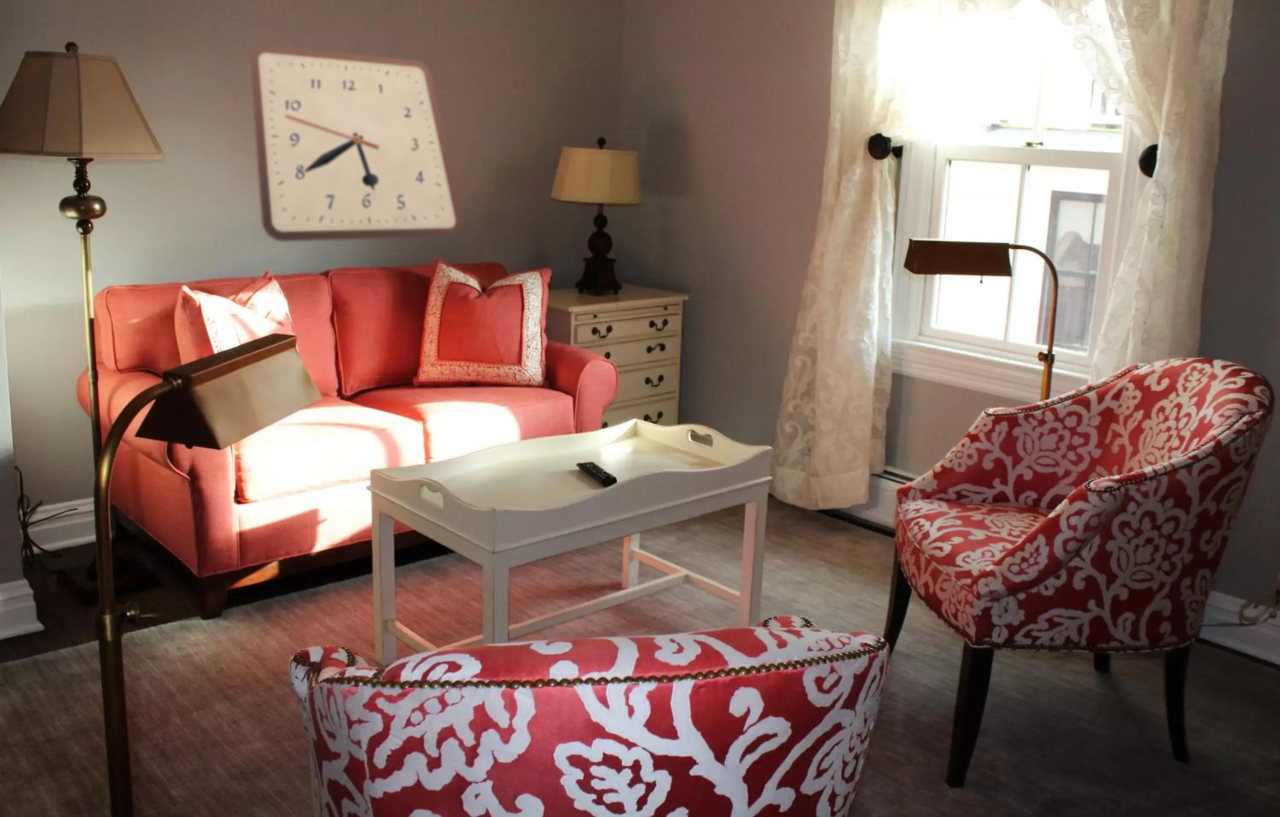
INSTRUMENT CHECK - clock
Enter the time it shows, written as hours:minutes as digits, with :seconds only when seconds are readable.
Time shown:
5:39:48
